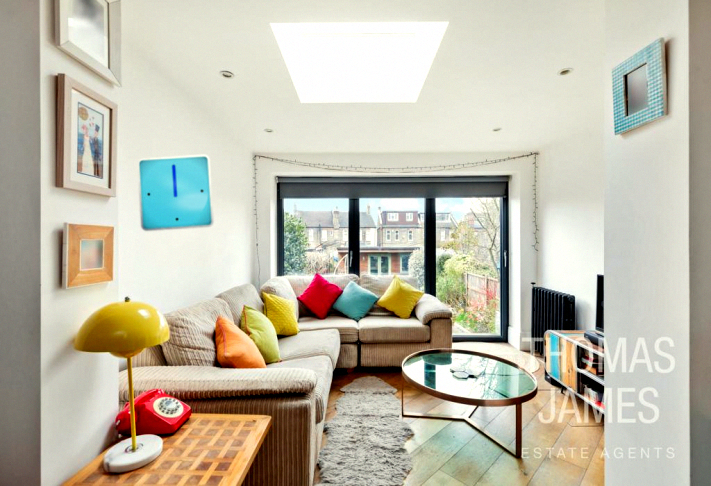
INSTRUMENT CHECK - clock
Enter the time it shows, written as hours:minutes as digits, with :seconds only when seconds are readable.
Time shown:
12:00
